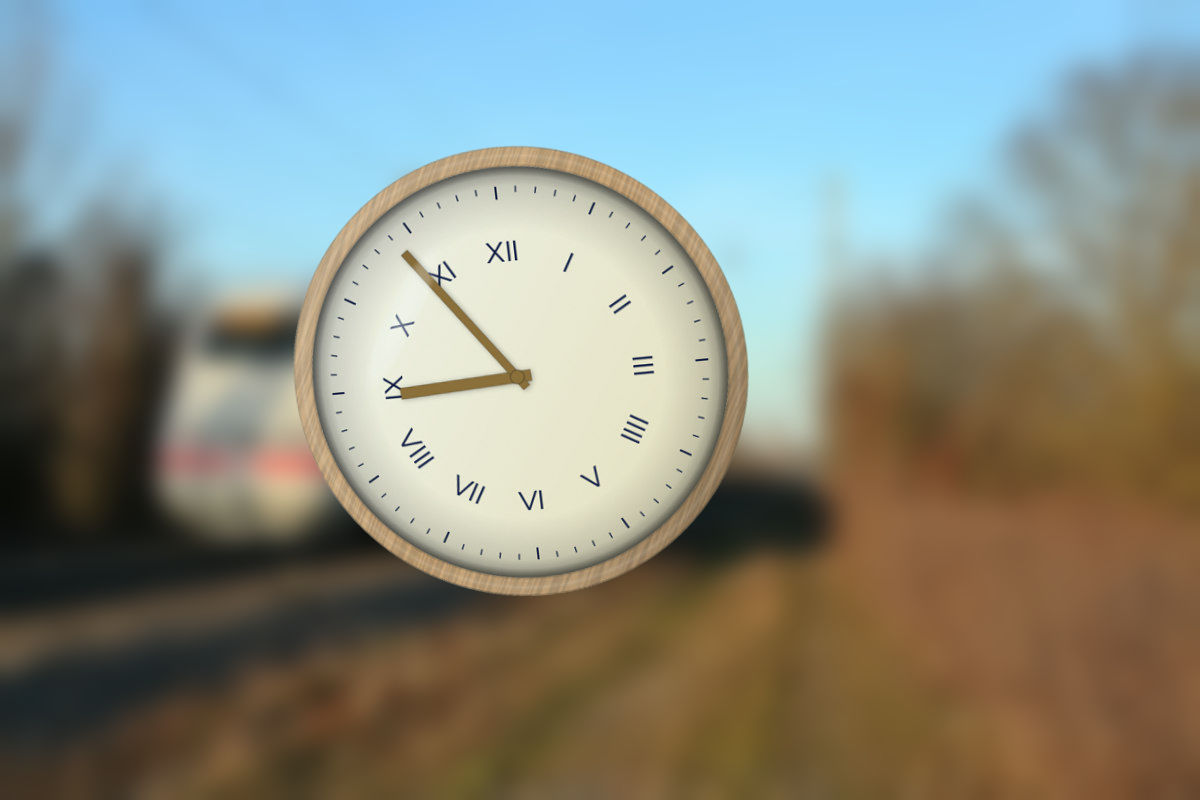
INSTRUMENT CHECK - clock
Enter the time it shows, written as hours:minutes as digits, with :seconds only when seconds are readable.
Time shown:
8:54
